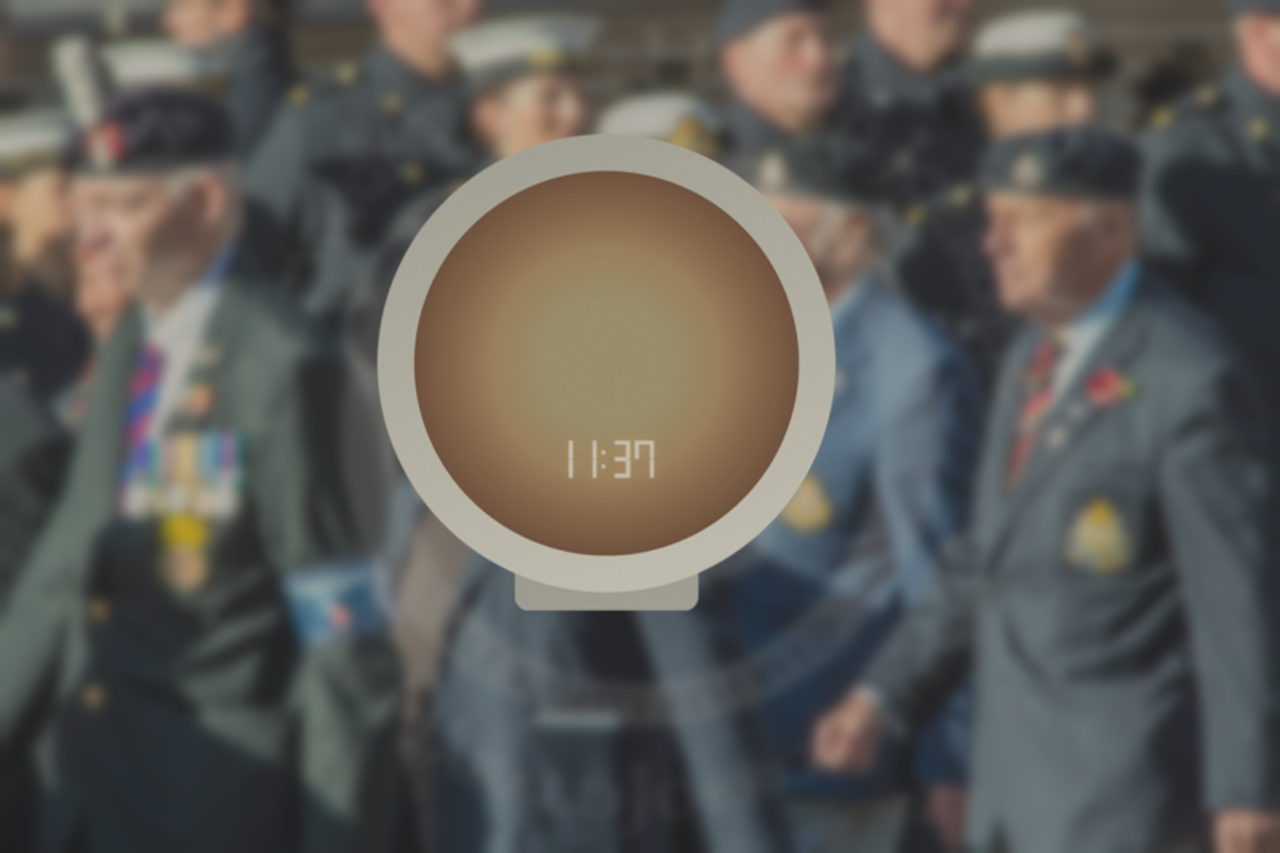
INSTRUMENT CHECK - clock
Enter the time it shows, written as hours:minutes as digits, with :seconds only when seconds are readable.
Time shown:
11:37
